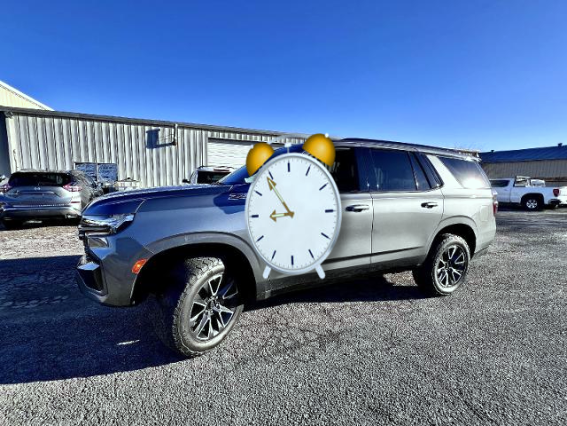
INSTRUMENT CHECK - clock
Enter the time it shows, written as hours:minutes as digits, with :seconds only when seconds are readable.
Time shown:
8:54
